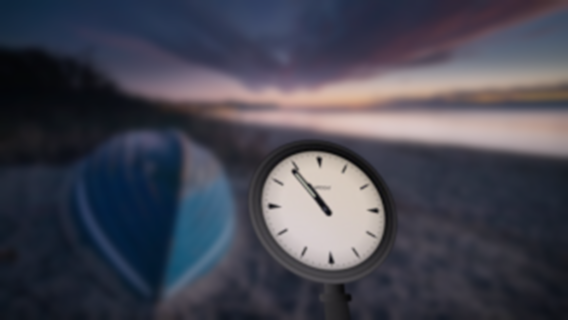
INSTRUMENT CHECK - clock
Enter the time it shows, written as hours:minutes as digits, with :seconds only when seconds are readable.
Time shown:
10:54
